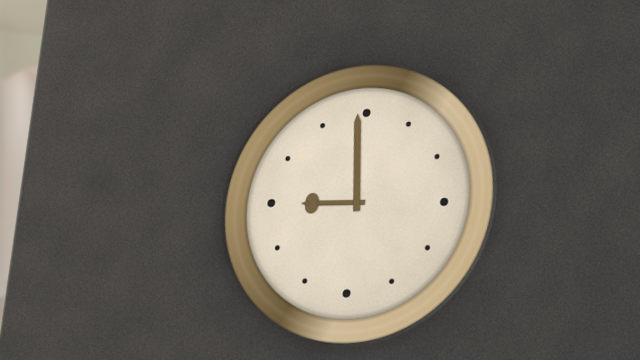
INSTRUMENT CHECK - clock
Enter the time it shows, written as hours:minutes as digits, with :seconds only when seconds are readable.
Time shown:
8:59
